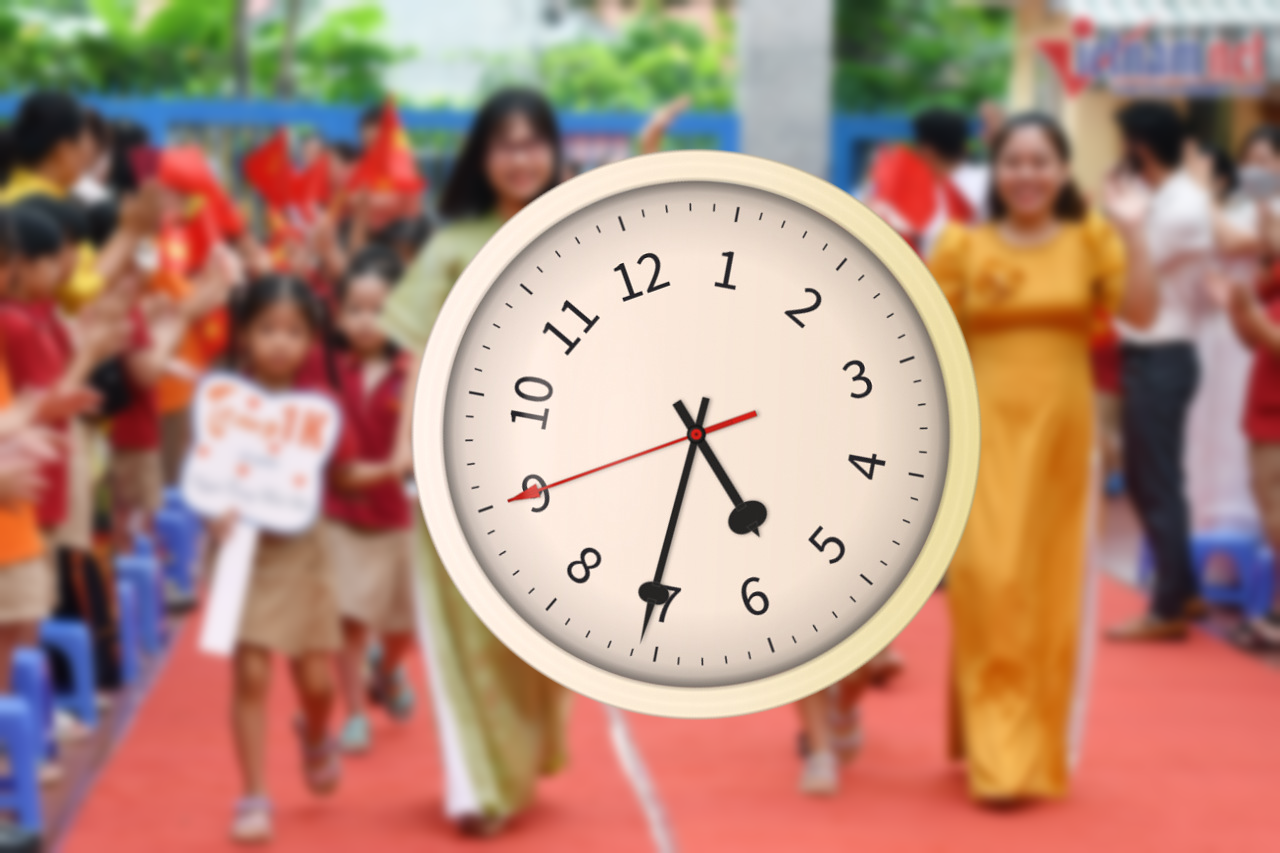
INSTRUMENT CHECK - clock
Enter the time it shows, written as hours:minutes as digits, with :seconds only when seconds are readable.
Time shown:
5:35:45
